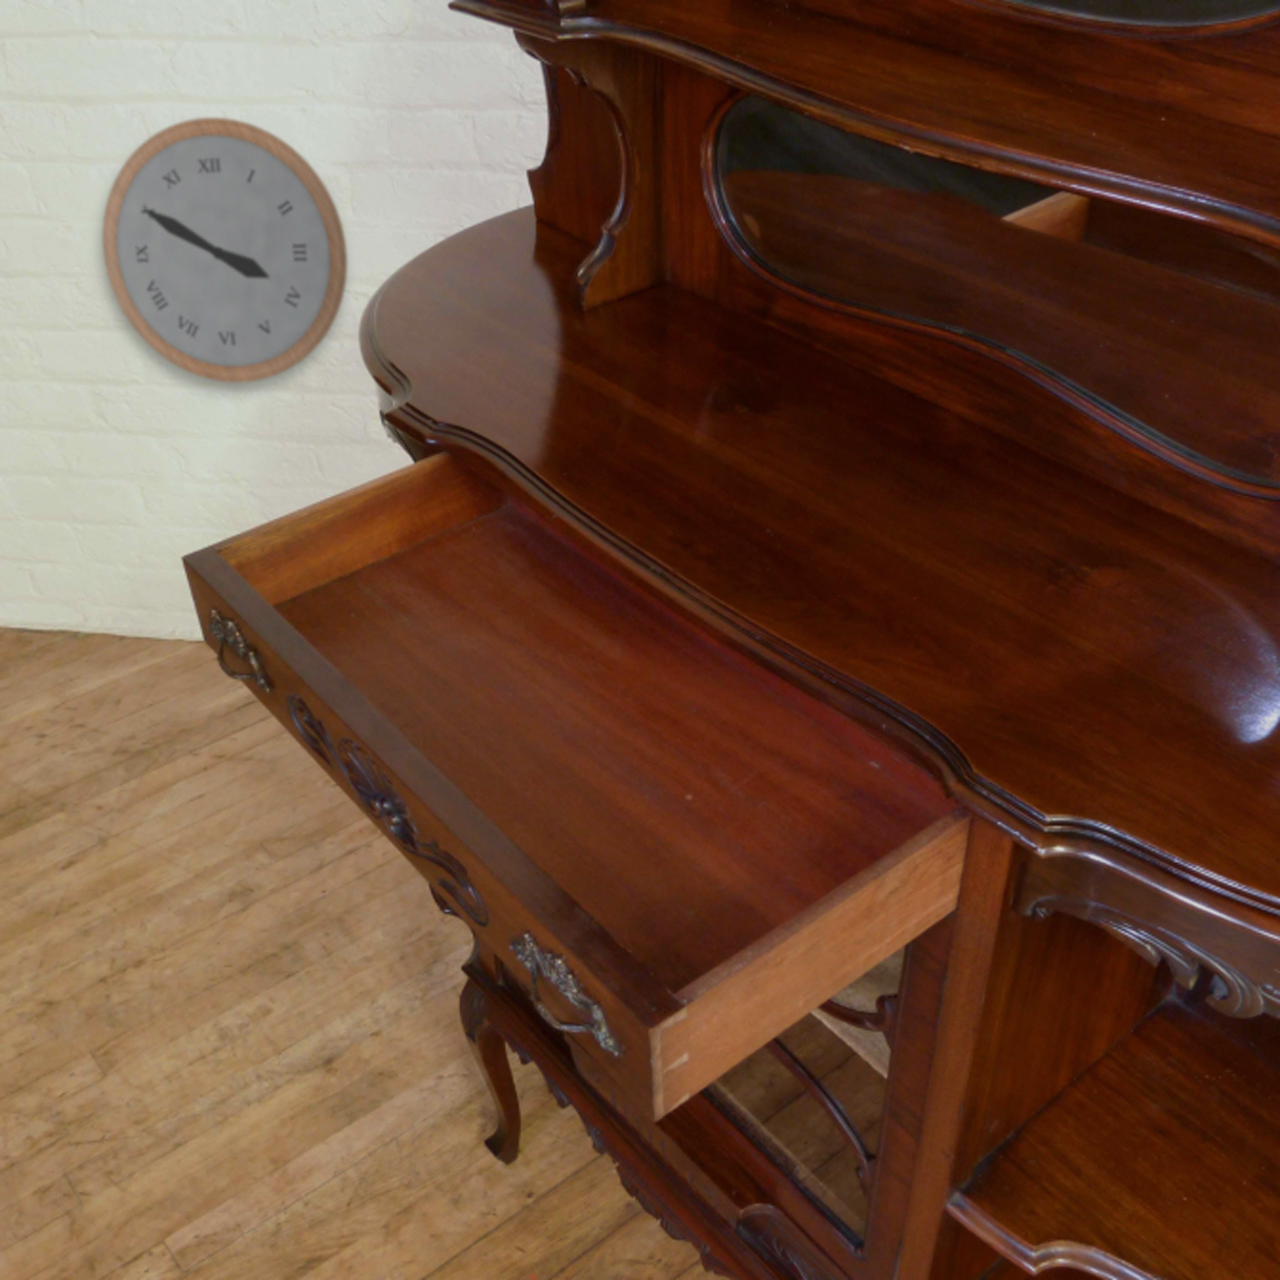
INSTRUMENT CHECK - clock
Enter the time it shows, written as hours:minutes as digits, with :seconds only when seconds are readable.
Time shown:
3:50
